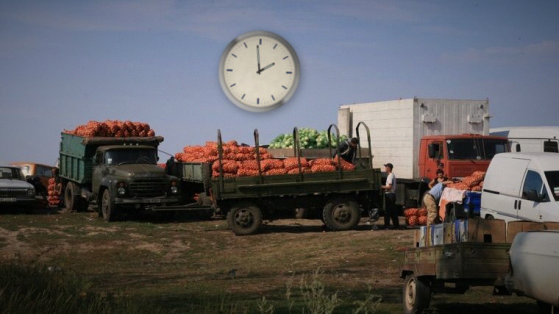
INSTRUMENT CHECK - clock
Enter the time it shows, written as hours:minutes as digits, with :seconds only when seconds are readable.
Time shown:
1:59
